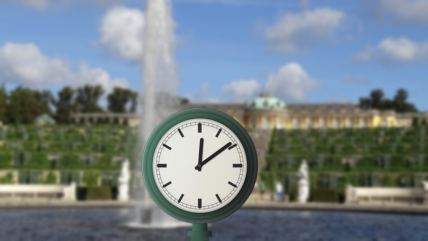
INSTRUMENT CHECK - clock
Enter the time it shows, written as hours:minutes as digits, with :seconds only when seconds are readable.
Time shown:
12:09
